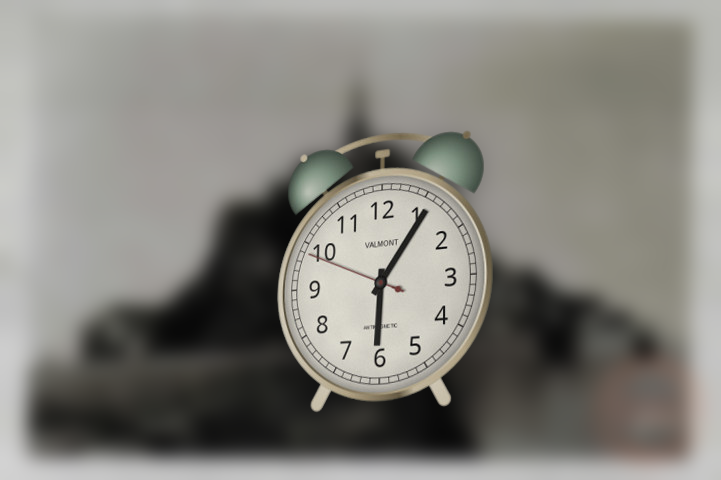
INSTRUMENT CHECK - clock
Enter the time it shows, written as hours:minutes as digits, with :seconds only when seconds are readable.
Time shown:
6:05:49
